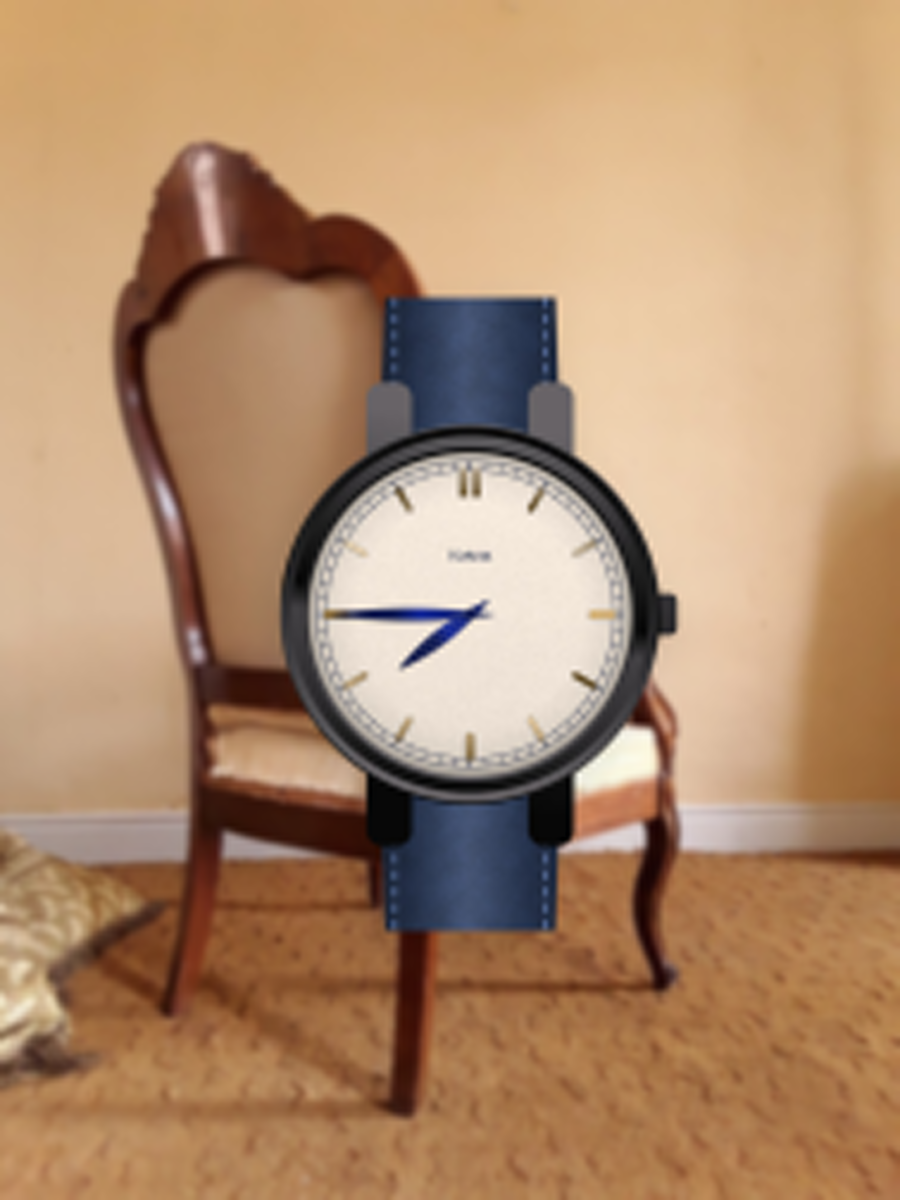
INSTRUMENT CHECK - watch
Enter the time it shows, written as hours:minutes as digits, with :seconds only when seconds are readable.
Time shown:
7:45
